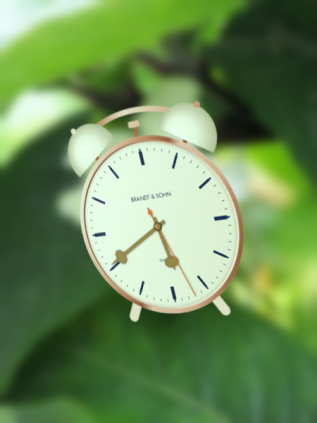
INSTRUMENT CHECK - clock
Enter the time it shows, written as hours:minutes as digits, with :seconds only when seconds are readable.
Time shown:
5:40:27
